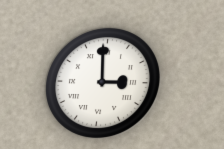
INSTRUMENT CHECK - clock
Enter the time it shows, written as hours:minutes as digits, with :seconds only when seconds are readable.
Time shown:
2:59
